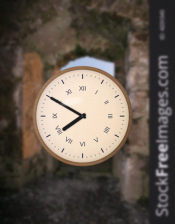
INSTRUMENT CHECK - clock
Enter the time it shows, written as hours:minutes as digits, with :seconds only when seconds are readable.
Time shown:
7:50
